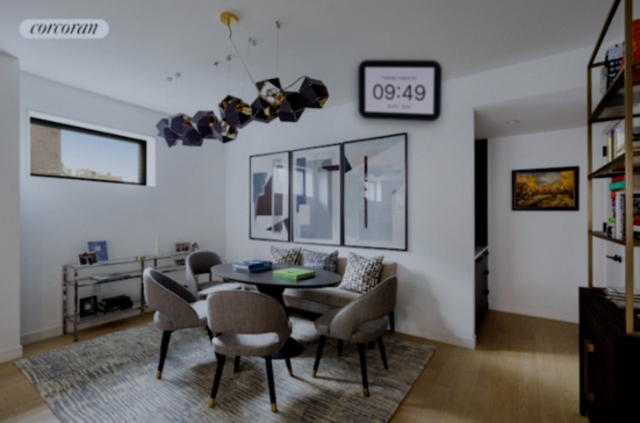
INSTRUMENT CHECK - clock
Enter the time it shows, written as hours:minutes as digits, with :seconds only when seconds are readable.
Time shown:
9:49
